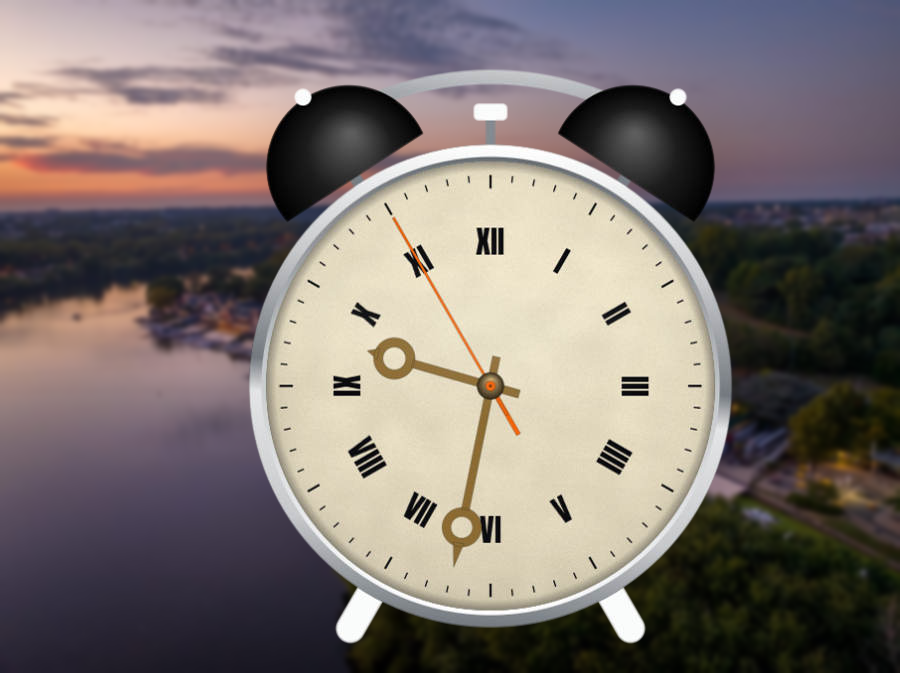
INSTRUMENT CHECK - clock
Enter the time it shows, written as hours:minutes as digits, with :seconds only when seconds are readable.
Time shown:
9:31:55
